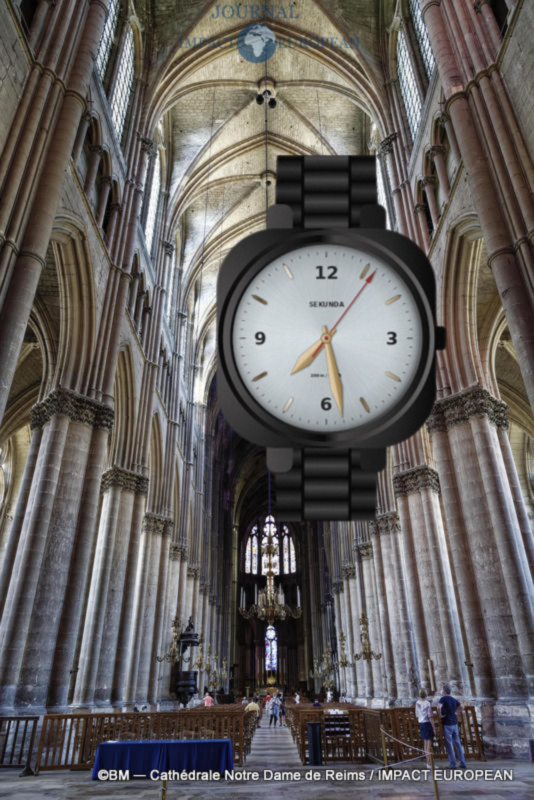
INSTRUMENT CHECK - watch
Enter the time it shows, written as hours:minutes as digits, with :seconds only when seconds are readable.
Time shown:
7:28:06
